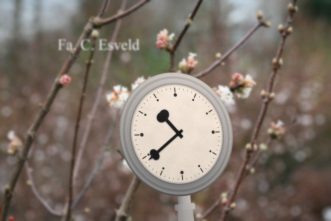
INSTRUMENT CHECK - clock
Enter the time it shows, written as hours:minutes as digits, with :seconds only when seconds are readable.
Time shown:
10:39
